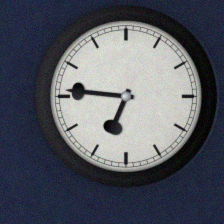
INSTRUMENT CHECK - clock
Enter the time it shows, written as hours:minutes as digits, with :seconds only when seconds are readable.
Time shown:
6:46
